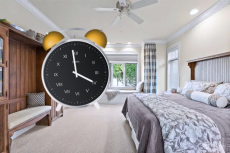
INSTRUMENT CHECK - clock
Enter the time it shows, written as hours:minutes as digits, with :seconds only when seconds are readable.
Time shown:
3:59
